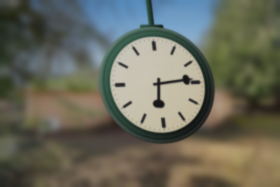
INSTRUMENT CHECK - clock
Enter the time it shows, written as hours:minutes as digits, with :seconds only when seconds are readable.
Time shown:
6:14
